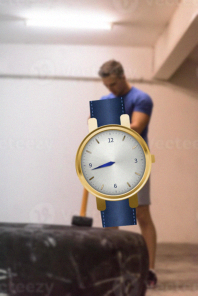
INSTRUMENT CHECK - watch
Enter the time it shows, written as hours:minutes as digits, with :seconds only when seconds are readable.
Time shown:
8:43
